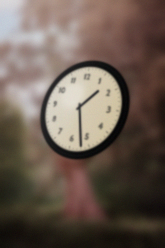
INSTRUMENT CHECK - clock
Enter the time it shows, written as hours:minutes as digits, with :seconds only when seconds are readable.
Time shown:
1:27
